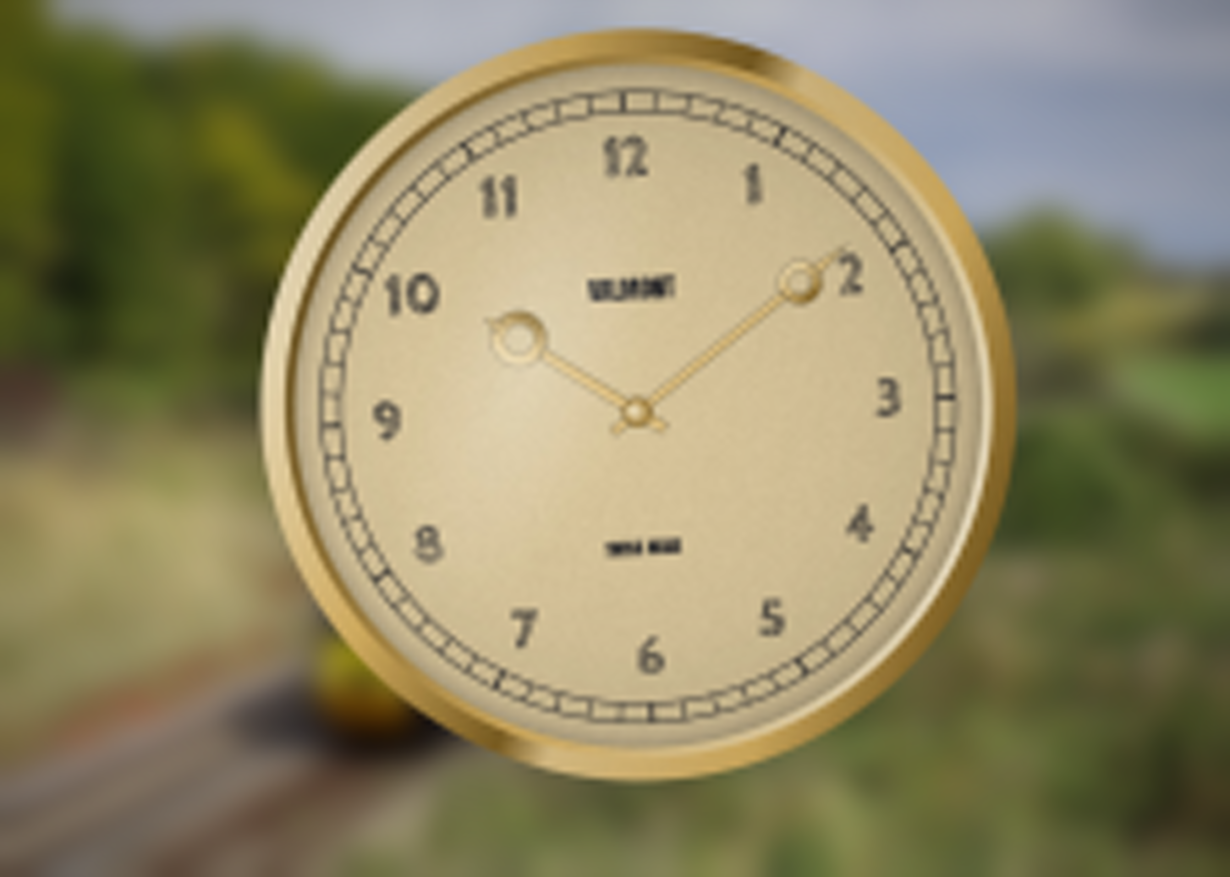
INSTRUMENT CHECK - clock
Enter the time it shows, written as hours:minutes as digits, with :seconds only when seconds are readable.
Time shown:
10:09
